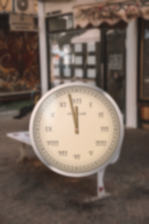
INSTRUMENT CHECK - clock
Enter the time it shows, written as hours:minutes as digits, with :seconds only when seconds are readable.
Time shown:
11:58
